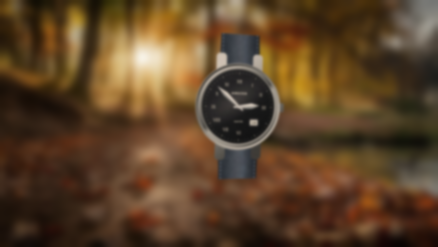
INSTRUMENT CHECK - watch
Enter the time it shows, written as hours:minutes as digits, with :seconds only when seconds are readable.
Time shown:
2:52
